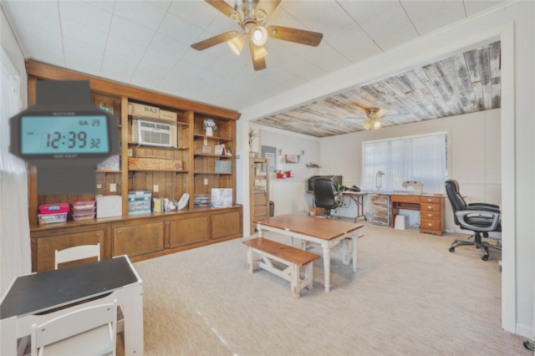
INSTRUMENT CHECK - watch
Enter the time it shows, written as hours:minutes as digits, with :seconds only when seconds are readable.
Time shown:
12:39
